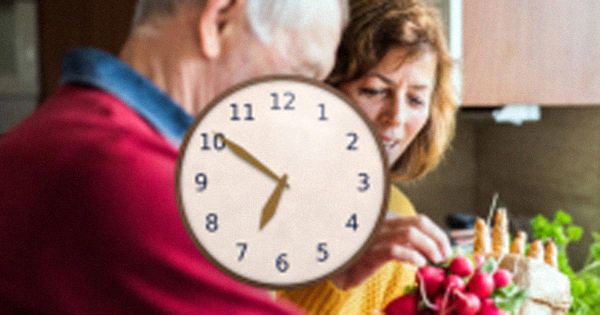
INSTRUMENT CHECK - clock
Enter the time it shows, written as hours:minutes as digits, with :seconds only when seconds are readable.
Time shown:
6:51
